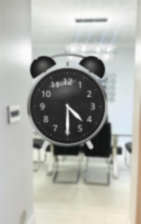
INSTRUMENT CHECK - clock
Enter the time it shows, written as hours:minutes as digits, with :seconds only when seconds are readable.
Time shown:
4:30
